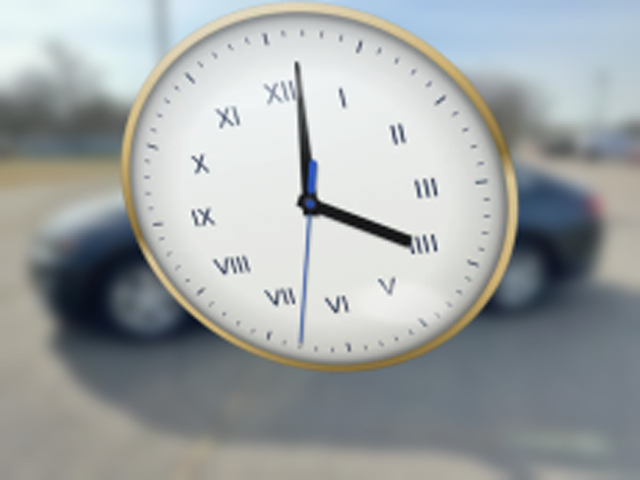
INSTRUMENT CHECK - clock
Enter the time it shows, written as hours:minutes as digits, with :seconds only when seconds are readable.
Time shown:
4:01:33
